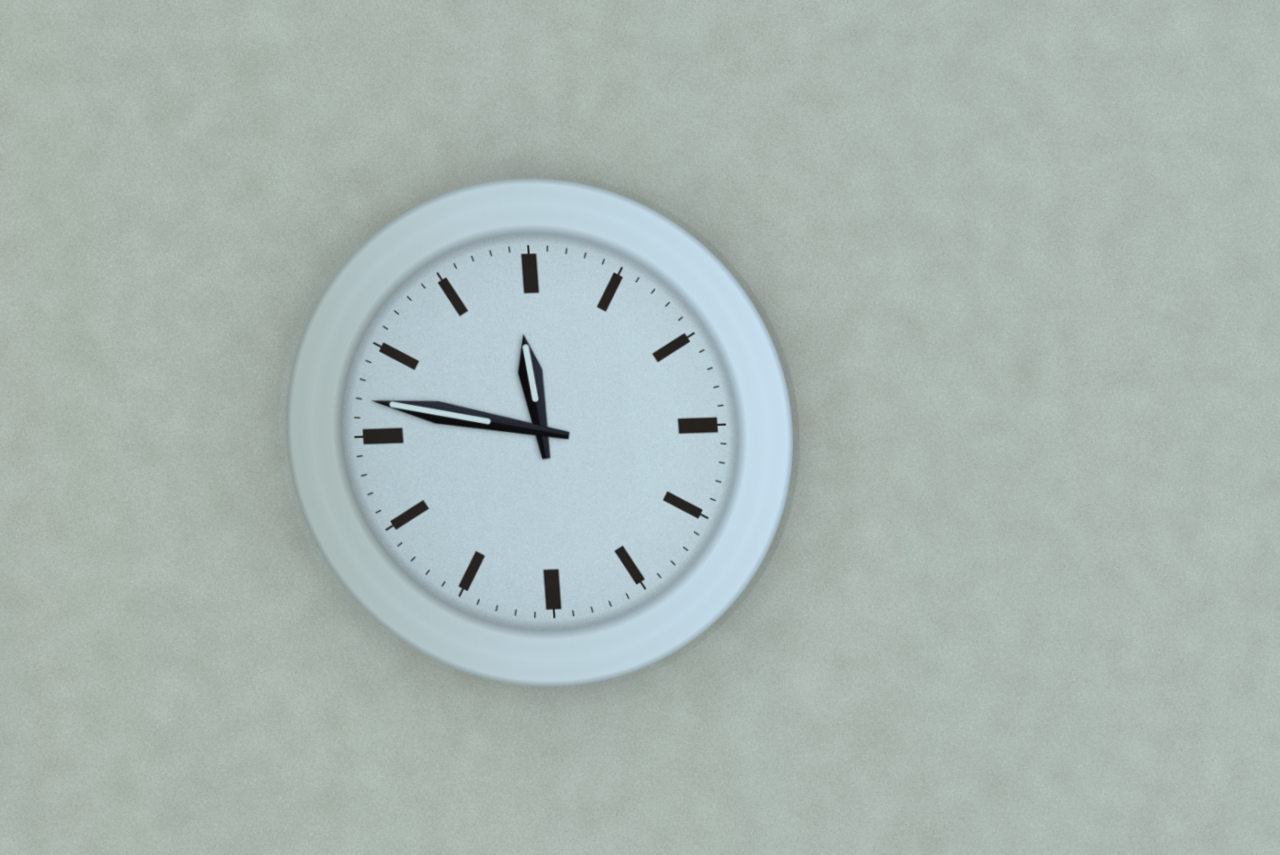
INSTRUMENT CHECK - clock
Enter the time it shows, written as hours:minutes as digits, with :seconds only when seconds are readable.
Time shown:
11:47
